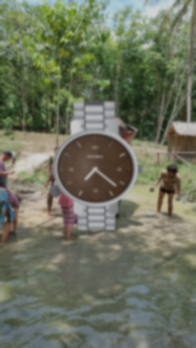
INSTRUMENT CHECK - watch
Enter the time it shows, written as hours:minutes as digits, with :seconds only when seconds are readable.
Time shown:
7:22
